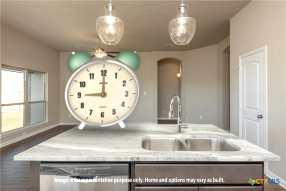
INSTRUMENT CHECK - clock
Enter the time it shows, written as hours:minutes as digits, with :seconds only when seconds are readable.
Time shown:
9:00
